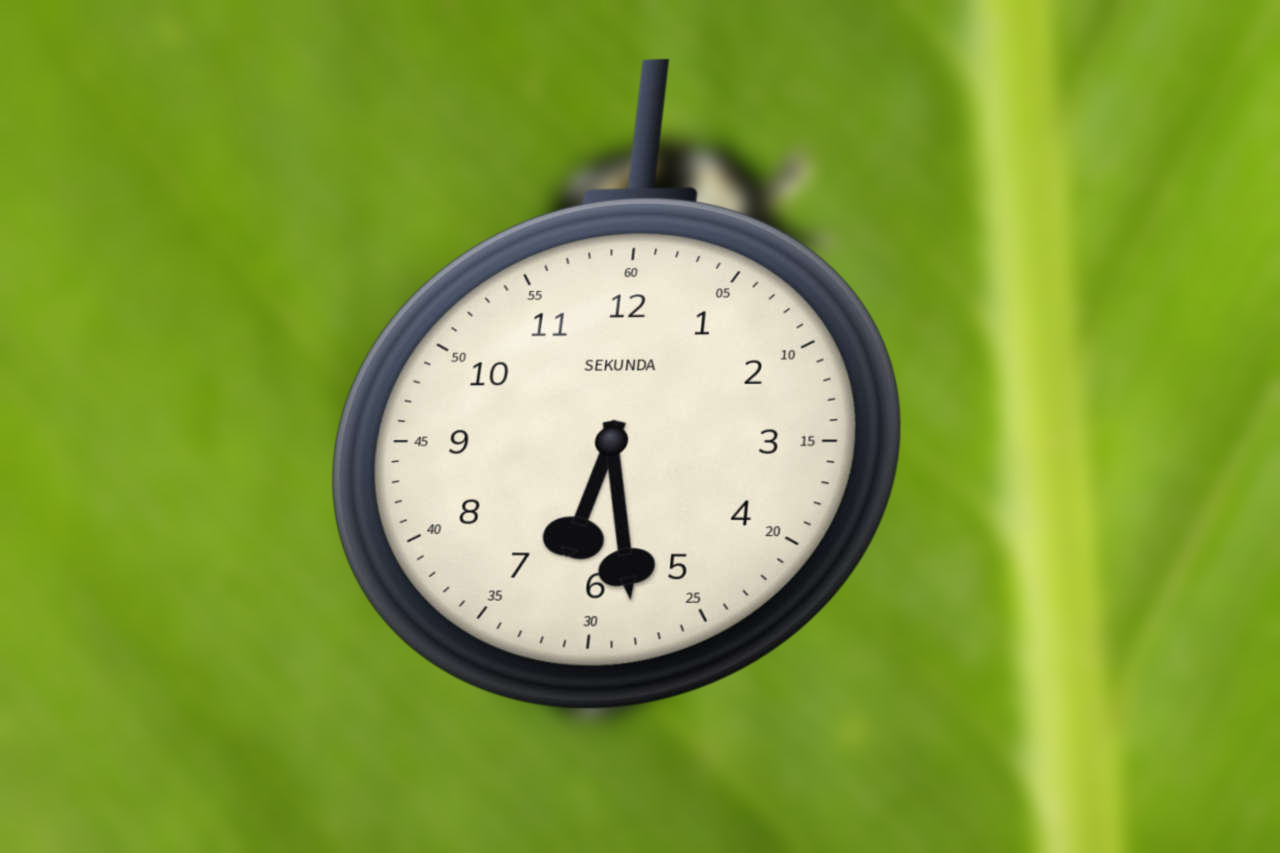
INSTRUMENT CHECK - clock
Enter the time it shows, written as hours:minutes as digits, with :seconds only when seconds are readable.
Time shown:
6:28
